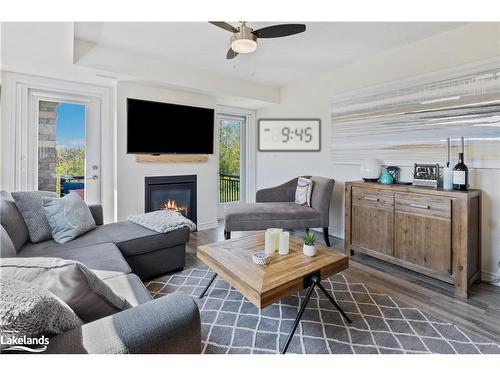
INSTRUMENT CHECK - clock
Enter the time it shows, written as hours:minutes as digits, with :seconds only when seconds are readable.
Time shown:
9:45
